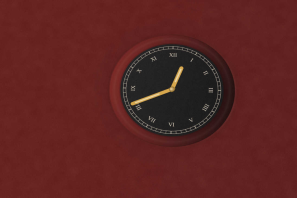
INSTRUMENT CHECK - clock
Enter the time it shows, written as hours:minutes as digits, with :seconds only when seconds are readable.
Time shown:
12:41
